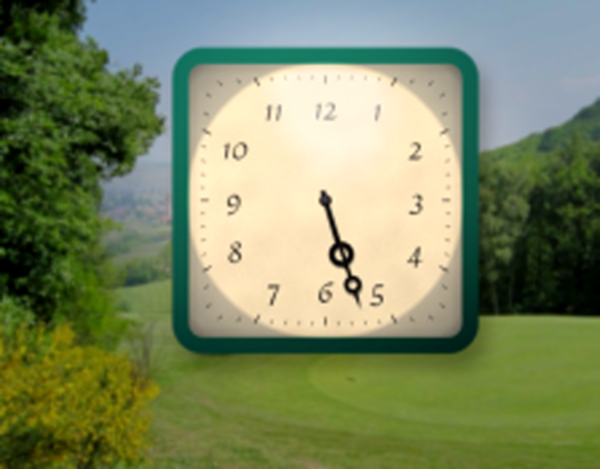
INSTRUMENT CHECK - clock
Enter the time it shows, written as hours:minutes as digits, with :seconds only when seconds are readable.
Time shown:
5:27
